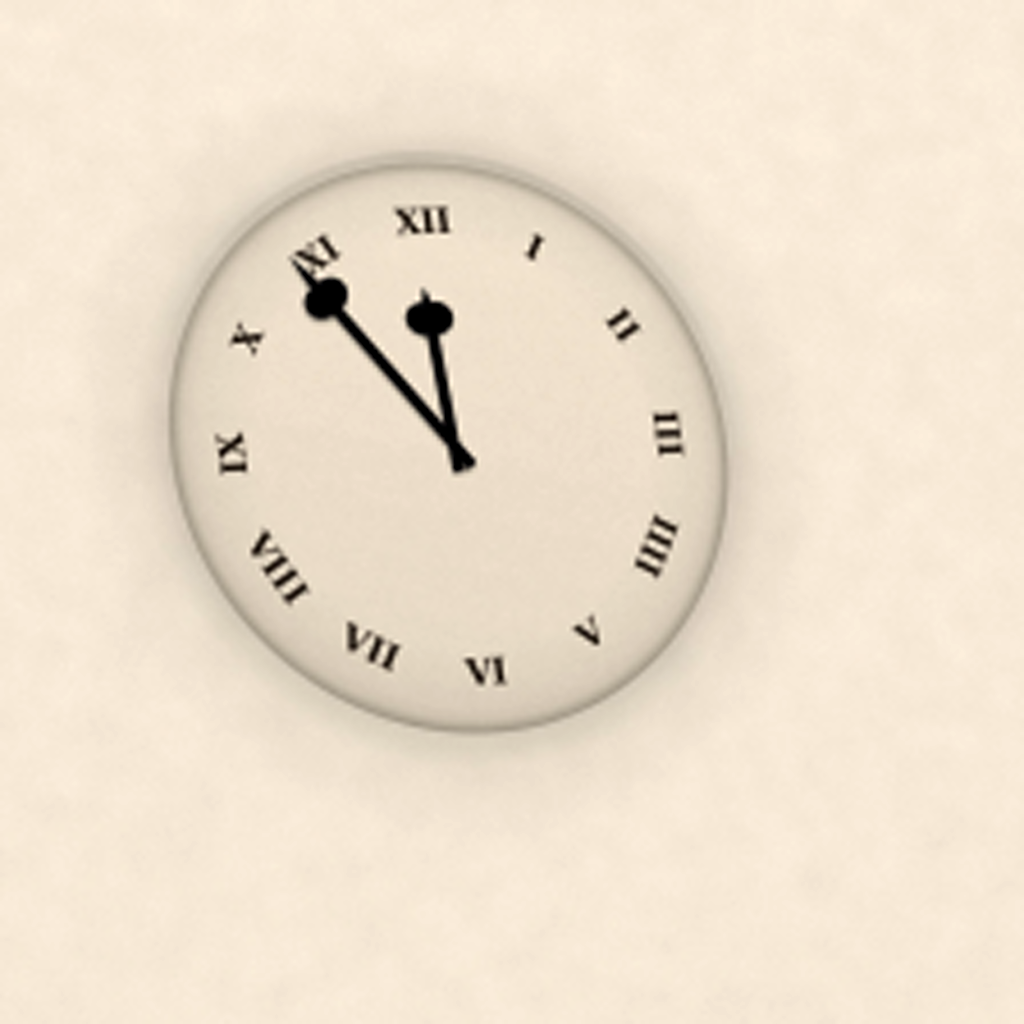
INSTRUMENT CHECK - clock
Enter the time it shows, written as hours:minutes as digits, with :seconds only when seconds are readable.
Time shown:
11:54
